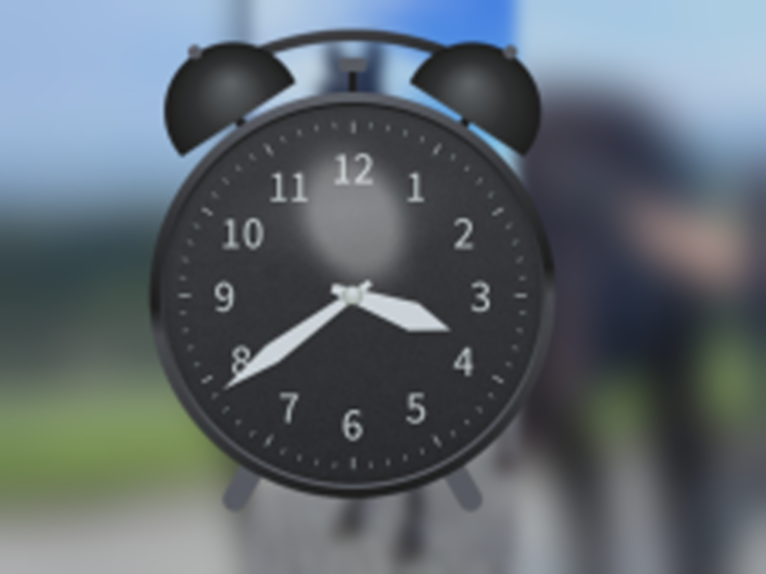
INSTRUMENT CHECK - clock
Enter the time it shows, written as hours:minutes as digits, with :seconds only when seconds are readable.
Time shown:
3:39
